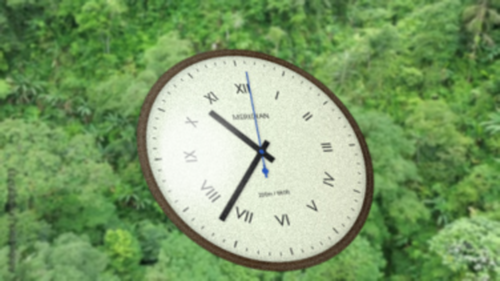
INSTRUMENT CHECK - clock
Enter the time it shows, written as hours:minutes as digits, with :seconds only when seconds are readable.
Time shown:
10:37:01
